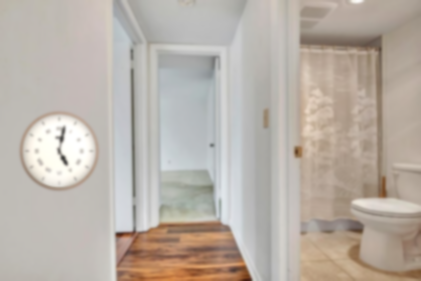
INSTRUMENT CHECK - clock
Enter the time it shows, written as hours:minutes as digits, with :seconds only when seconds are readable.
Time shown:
5:02
